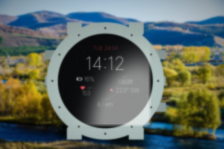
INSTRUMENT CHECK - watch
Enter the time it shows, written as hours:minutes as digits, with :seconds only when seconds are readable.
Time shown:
14:12
